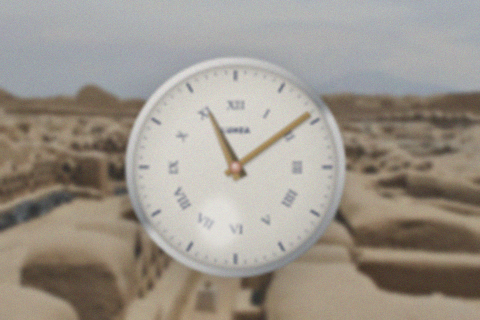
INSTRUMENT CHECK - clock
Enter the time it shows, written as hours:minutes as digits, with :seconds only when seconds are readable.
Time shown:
11:09
